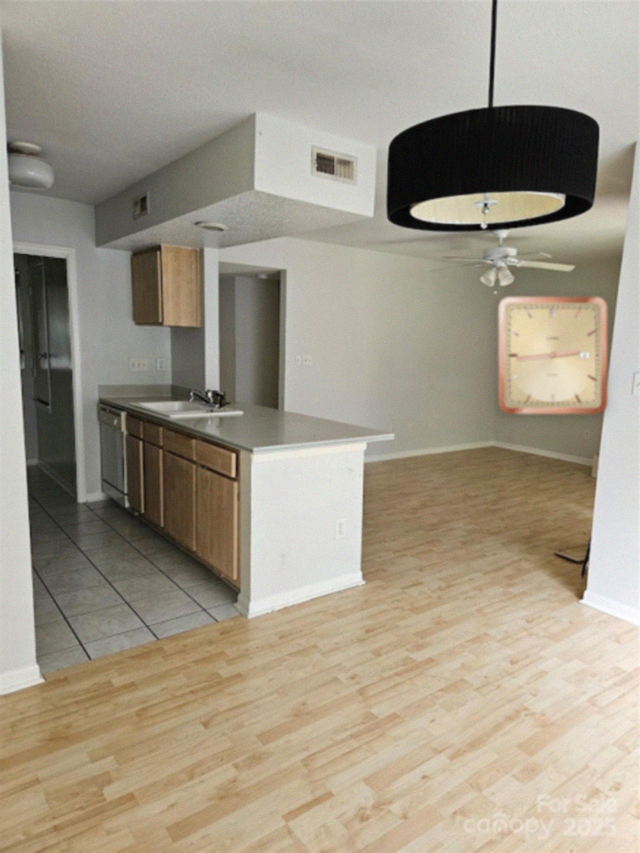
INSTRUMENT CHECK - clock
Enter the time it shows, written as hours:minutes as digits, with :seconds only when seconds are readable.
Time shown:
2:44
